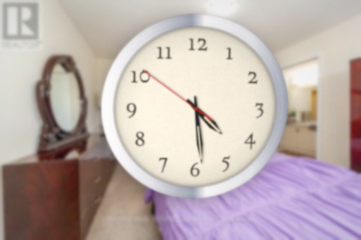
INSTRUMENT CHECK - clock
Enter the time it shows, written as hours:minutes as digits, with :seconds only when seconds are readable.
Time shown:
4:28:51
